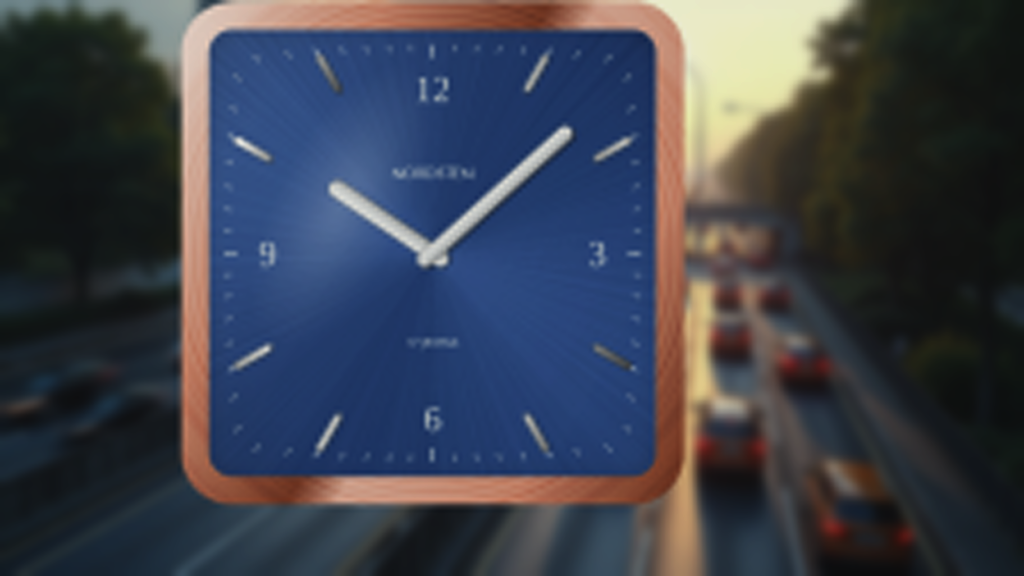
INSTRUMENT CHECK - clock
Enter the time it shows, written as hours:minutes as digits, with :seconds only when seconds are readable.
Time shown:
10:08
